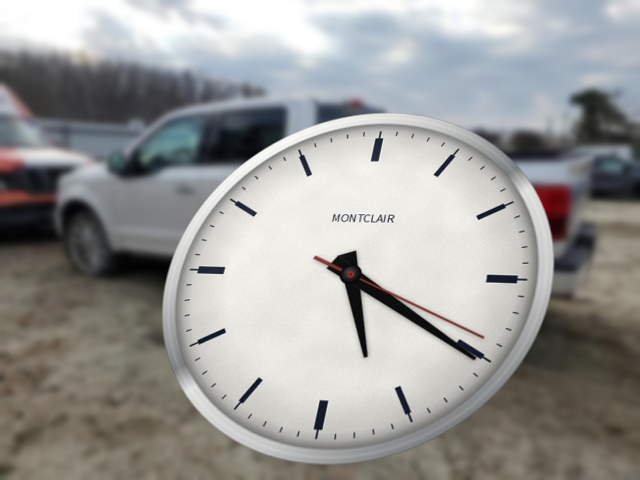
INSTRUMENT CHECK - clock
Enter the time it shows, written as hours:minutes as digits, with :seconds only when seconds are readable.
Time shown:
5:20:19
